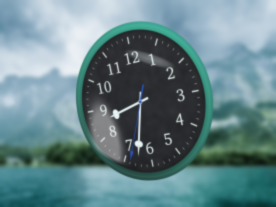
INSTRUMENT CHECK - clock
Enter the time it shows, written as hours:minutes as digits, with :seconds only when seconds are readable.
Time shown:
8:32:34
